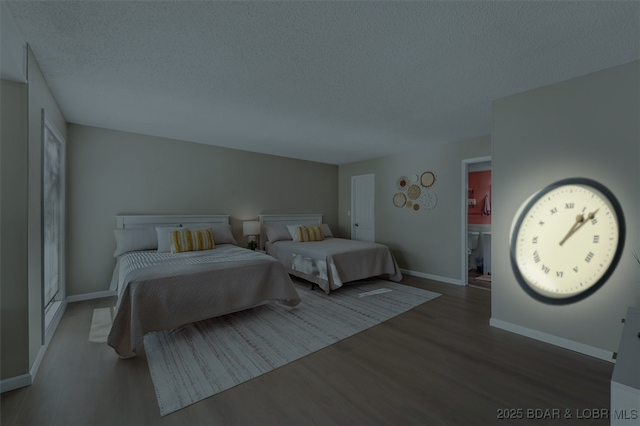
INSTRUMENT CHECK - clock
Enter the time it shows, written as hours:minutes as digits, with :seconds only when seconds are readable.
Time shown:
1:08
